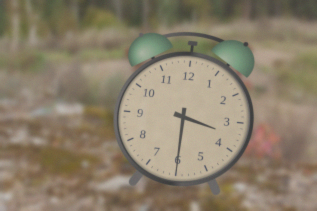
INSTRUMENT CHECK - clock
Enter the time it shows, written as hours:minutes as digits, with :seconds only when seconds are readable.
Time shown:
3:30
